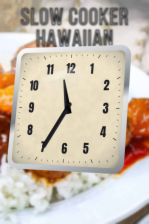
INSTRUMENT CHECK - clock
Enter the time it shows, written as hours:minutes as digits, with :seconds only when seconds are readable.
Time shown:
11:35
